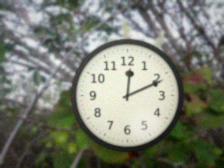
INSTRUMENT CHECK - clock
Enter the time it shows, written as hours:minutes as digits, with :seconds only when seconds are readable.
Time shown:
12:11
